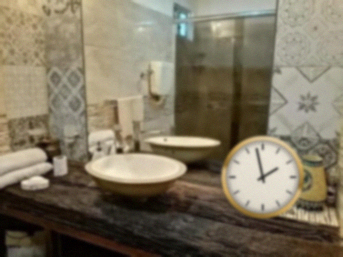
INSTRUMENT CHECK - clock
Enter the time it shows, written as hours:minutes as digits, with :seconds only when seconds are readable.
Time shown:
1:58
